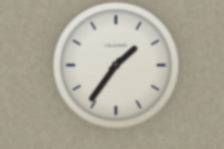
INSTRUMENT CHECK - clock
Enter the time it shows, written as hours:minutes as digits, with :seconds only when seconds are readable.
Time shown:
1:36
